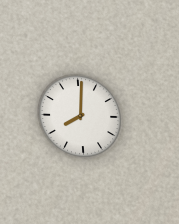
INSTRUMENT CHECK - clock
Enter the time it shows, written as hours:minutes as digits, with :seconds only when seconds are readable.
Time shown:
8:01
